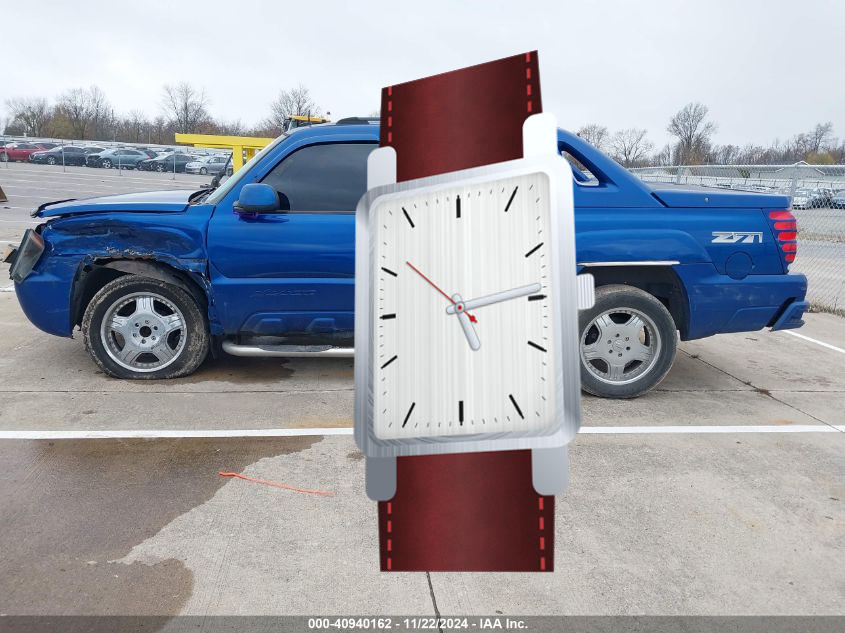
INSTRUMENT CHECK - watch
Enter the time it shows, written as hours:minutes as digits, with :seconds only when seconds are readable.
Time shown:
5:13:52
